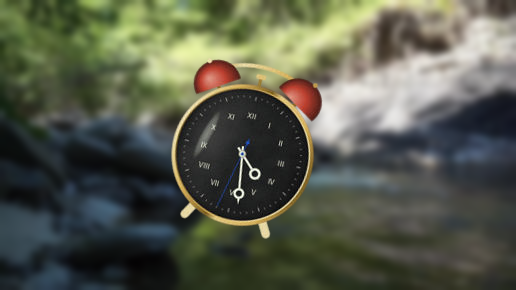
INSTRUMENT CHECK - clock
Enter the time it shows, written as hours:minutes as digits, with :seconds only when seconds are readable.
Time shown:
4:28:32
